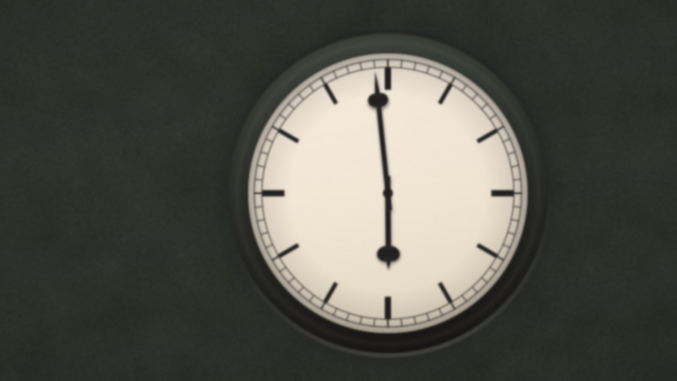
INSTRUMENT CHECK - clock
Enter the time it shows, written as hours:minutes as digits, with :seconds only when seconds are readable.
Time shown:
5:59
